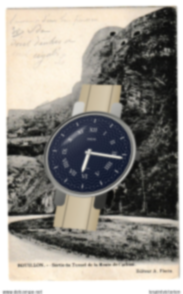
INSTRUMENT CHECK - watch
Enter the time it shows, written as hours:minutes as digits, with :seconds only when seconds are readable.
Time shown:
6:16
